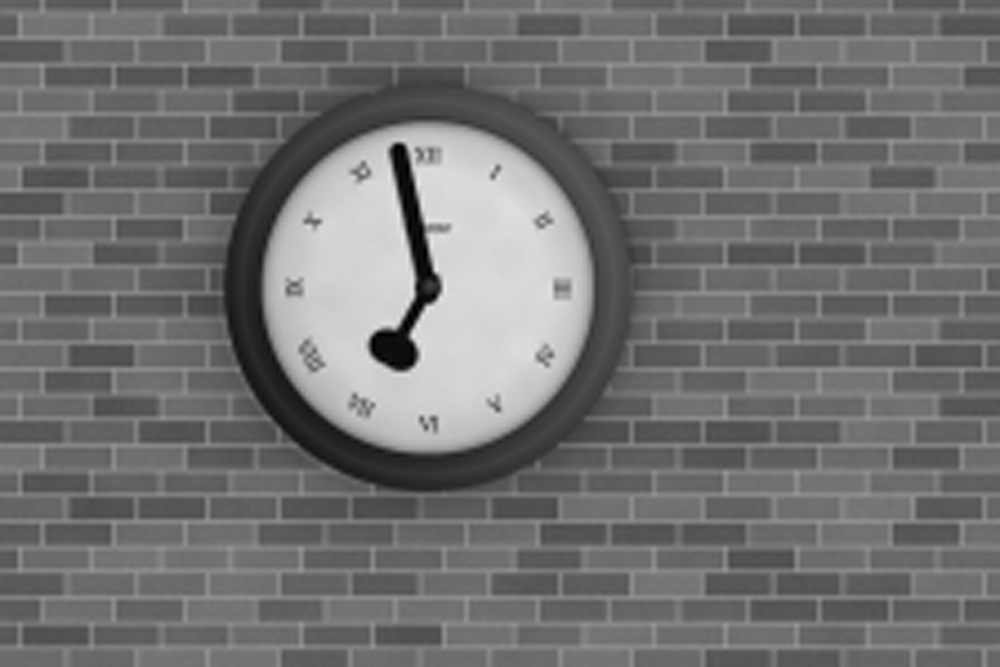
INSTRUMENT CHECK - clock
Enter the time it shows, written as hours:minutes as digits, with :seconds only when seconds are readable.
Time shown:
6:58
